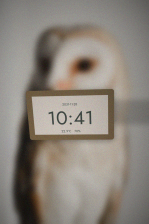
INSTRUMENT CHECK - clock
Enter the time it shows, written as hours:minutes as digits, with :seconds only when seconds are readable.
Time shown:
10:41
